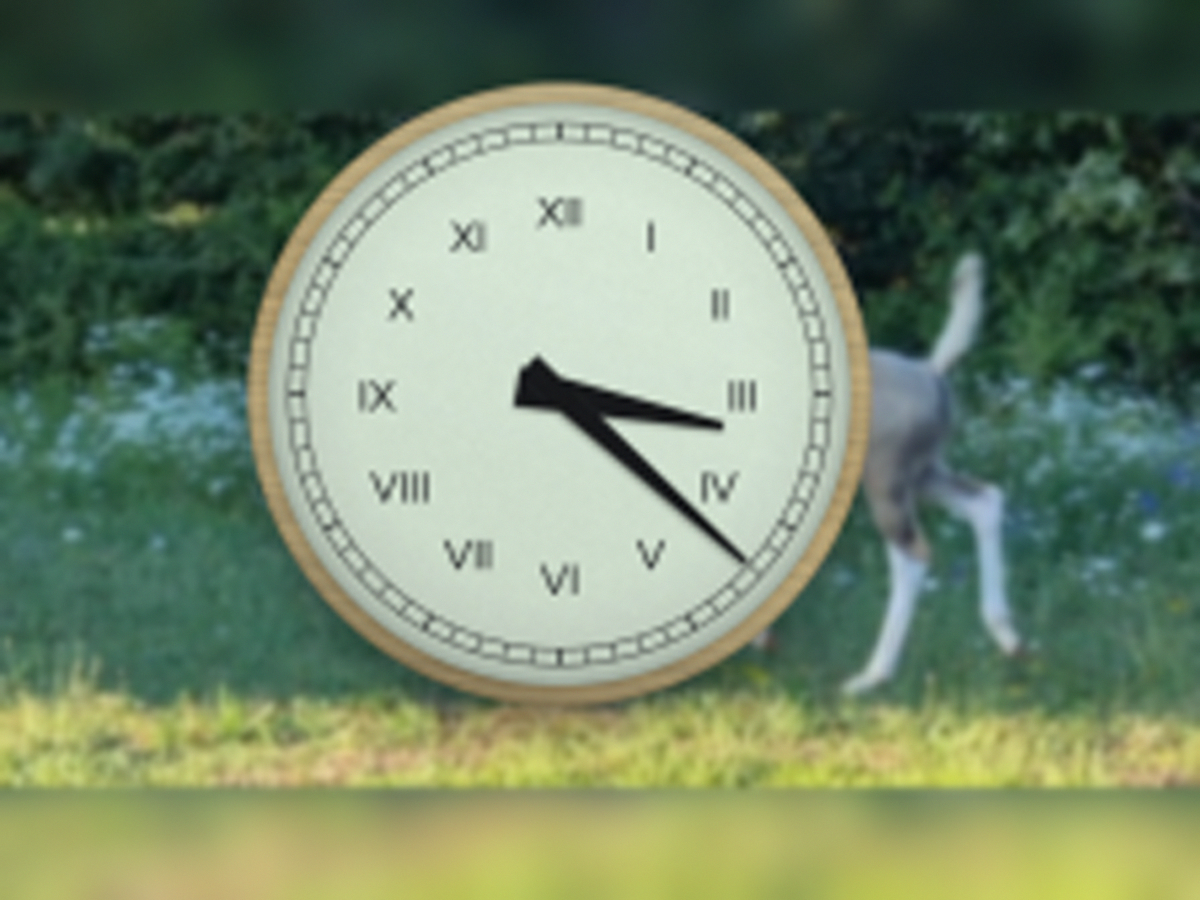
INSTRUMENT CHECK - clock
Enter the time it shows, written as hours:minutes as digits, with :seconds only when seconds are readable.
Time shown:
3:22
